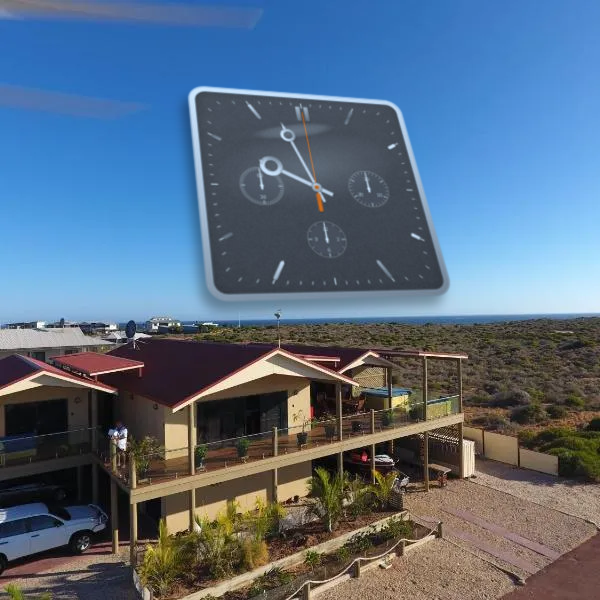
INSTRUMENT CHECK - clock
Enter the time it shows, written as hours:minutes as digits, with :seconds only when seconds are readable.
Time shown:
9:57
